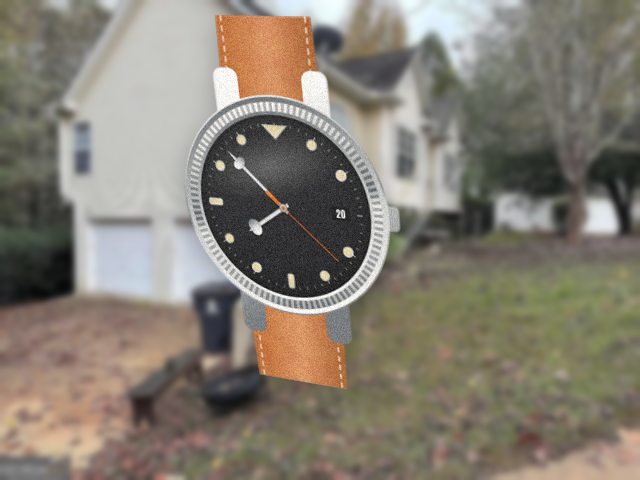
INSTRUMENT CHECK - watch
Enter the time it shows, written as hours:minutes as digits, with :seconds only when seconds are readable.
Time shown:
7:52:22
